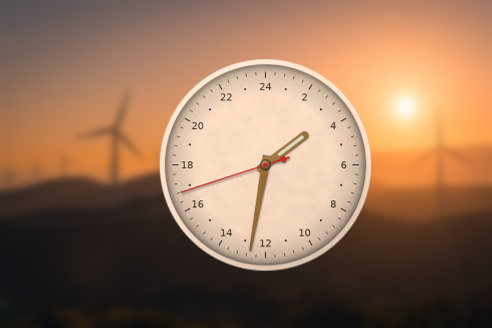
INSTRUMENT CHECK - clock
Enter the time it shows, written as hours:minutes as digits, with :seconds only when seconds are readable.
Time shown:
3:31:42
